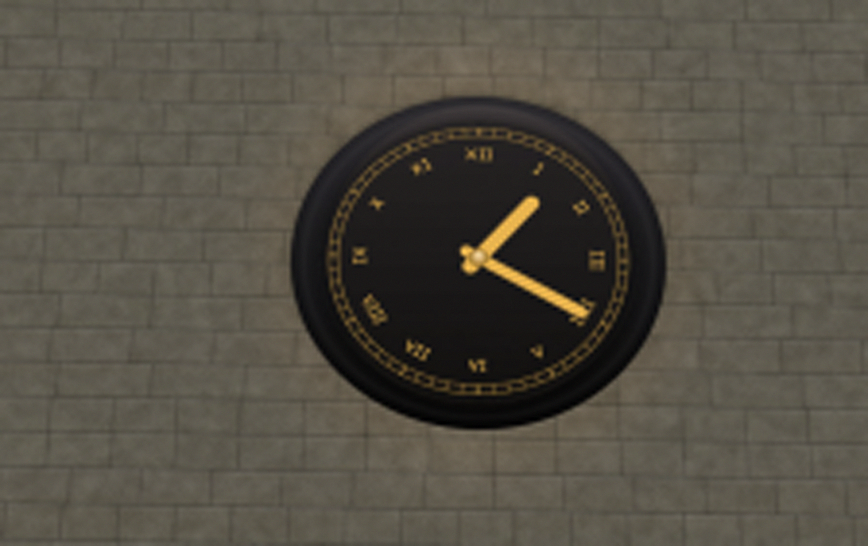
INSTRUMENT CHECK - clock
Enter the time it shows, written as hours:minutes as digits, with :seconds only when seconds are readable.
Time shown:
1:20
